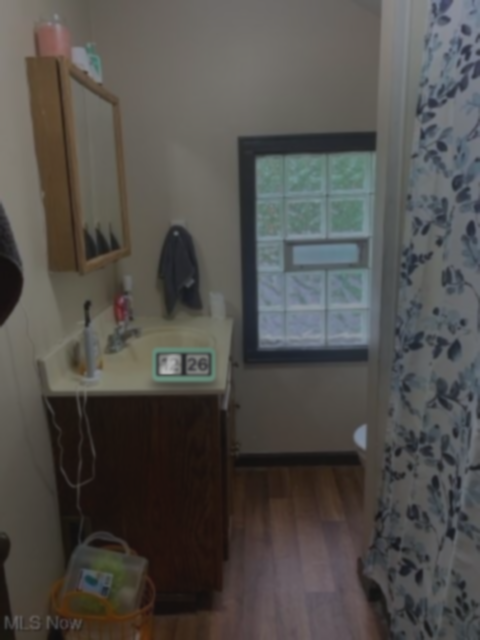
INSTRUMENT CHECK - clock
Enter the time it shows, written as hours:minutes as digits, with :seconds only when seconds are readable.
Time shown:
12:26
